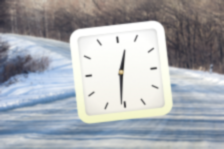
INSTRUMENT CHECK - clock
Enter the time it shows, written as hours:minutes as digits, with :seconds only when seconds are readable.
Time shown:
12:31
